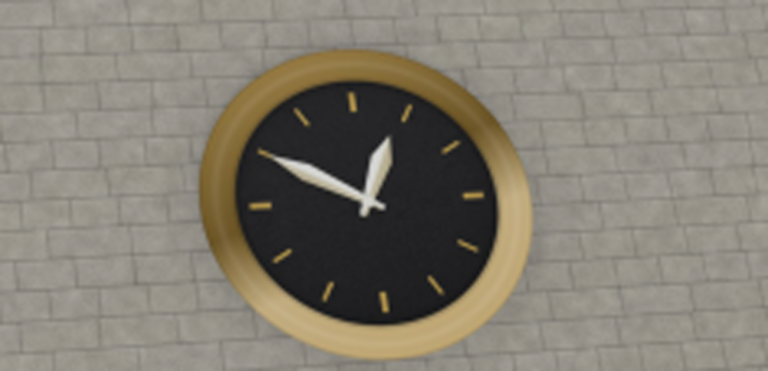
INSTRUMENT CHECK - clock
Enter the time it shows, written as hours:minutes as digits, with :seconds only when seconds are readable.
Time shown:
12:50
